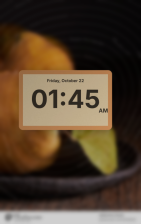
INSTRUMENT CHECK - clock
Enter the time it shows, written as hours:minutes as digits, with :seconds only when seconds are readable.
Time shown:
1:45
